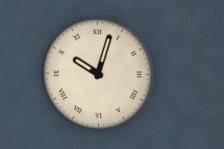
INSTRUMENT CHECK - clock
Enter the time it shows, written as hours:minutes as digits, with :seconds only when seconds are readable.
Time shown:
10:03
